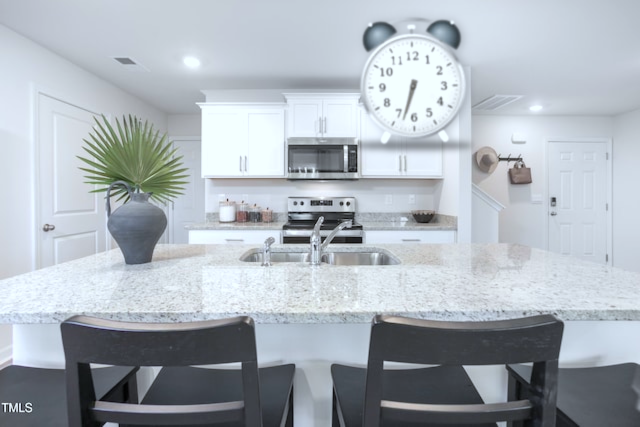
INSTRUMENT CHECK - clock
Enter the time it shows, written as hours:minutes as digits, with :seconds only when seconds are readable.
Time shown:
6:33
